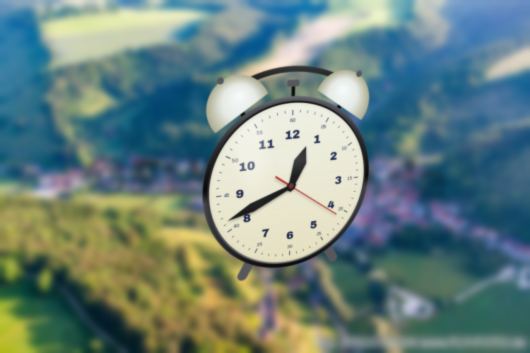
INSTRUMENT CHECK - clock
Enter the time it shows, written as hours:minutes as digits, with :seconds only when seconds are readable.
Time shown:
12:41:21
